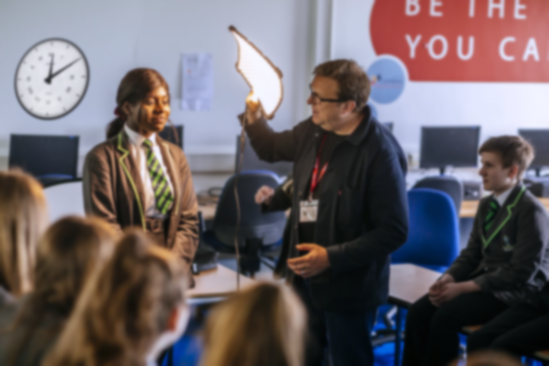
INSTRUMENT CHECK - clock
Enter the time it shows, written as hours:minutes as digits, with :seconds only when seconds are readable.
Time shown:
12:10
